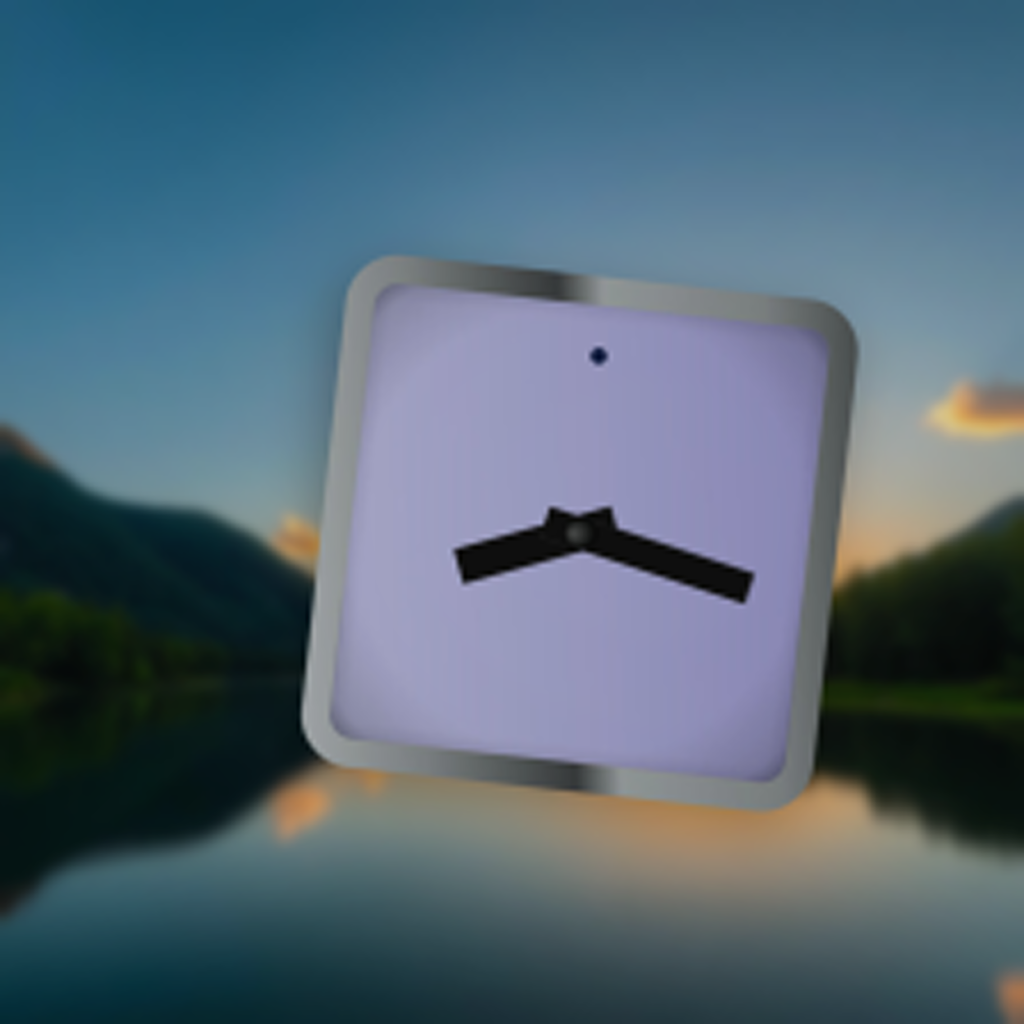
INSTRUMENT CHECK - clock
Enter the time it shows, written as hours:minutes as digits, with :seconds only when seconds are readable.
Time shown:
8:17
